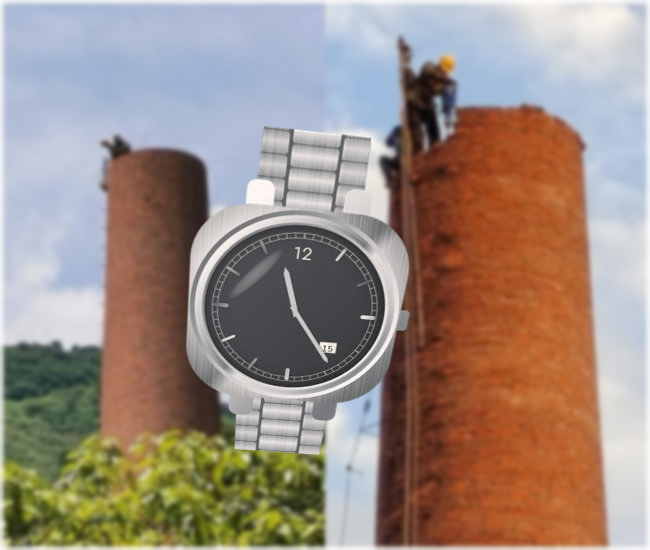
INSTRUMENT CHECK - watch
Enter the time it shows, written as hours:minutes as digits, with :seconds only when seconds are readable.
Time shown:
11:24
